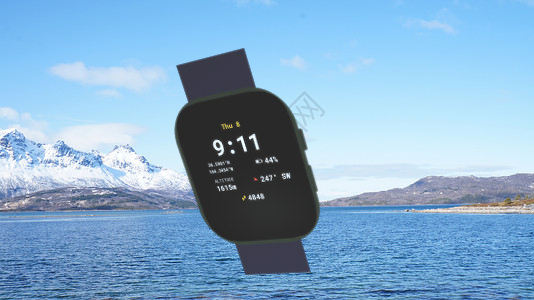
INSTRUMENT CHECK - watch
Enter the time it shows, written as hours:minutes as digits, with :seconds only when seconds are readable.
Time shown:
9:11
